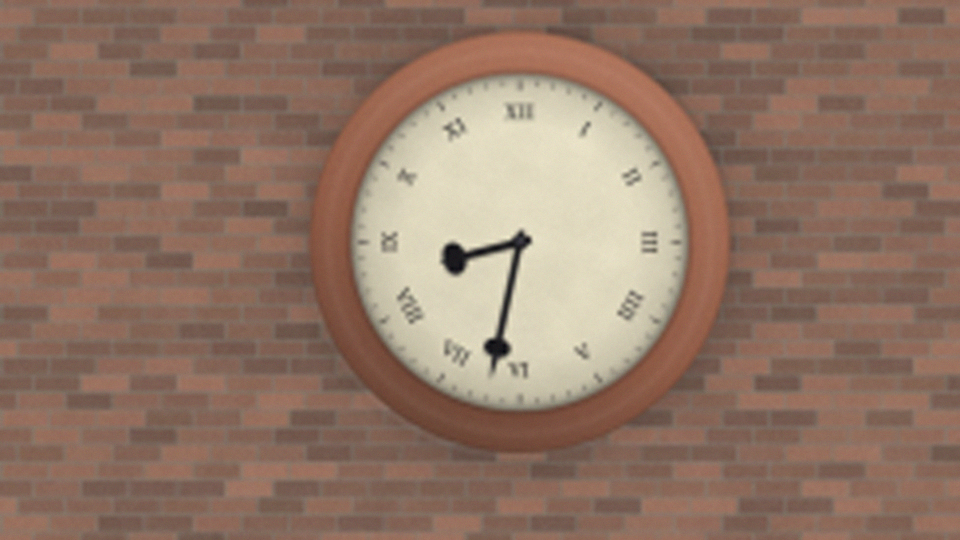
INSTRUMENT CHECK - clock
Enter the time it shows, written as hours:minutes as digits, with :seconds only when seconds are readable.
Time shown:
8:32
